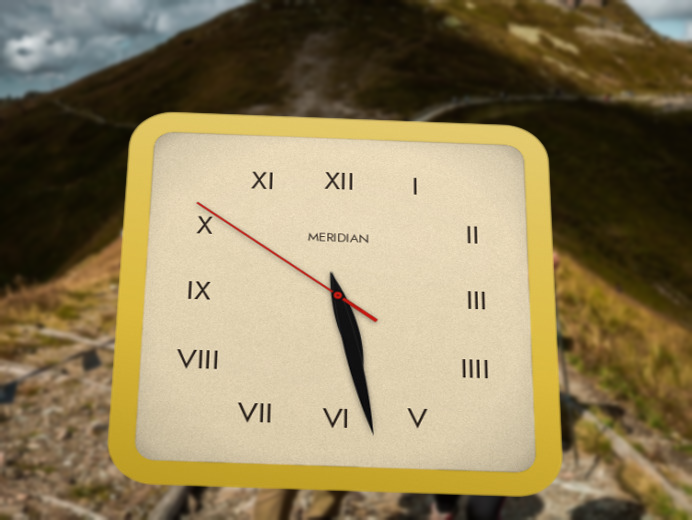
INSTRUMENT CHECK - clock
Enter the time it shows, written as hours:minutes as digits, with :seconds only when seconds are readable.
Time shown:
5:27:51
